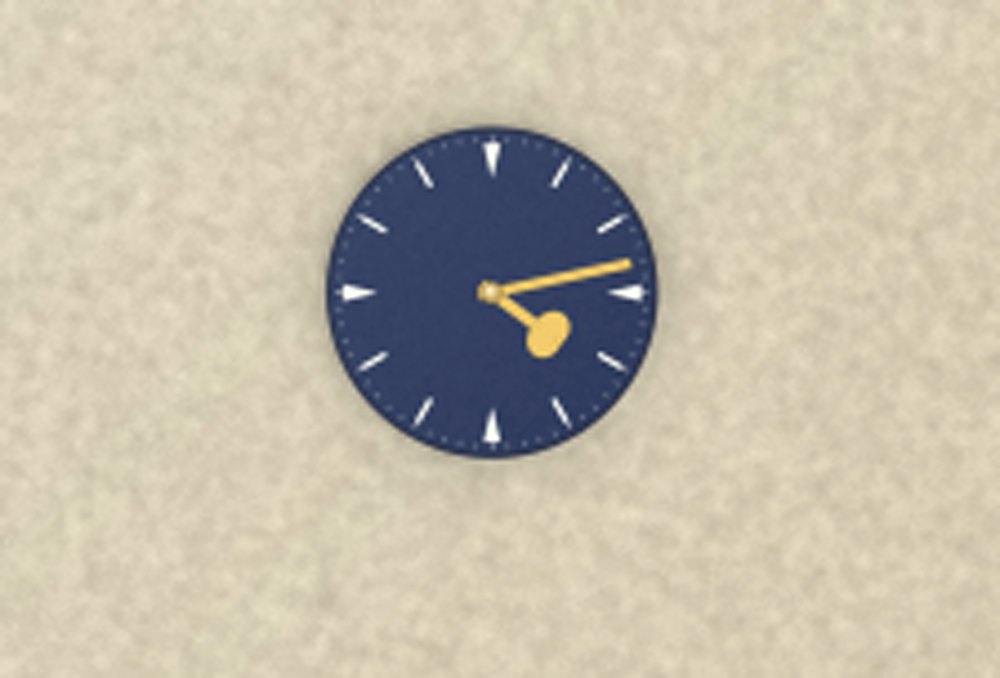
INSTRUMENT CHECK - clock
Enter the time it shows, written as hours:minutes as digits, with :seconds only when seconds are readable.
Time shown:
4:13
